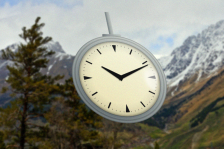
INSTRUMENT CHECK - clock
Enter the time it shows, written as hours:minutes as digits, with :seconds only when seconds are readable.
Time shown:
10:11
